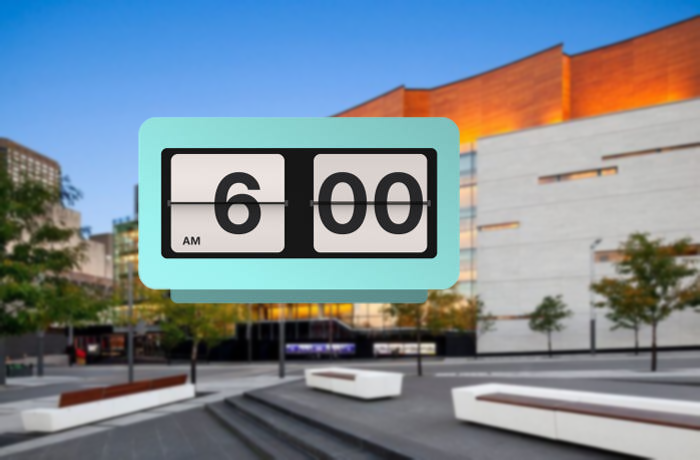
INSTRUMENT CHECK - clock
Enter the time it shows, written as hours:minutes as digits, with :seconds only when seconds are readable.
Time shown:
6:00
